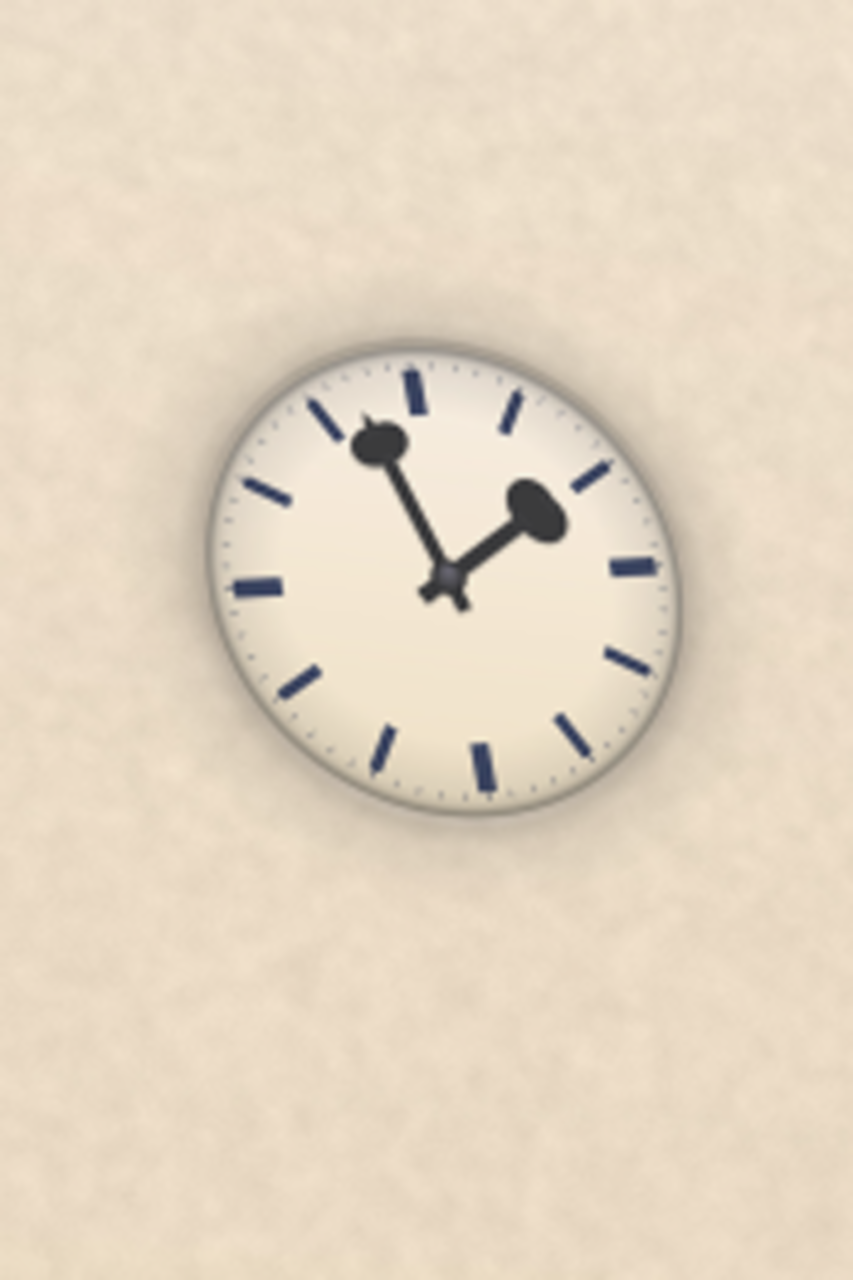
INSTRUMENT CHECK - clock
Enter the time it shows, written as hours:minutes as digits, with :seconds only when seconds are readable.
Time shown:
1:57
